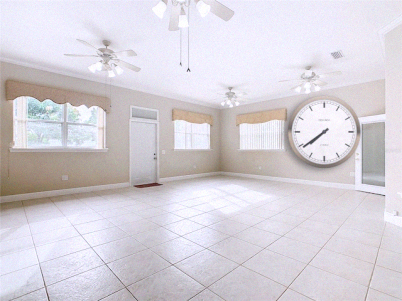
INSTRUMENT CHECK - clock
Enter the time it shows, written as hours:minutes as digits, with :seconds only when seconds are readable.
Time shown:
7:39
